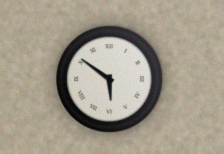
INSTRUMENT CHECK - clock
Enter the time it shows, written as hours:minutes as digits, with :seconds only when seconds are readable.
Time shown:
5:51
